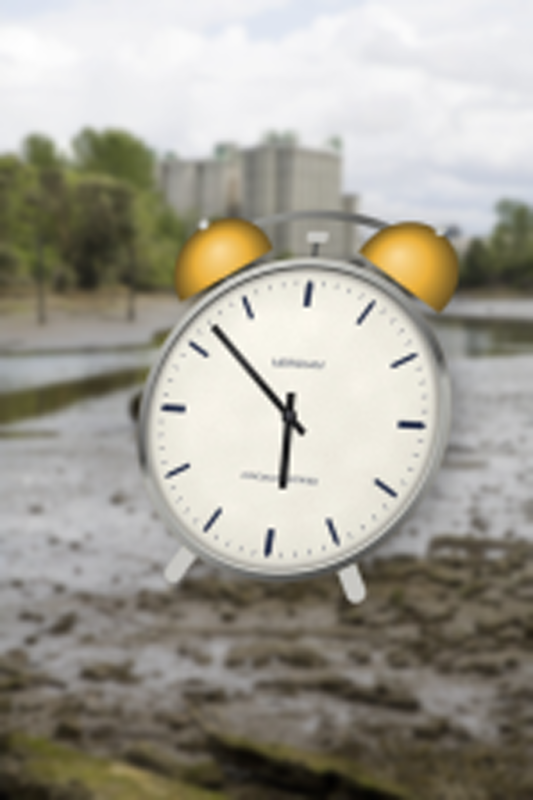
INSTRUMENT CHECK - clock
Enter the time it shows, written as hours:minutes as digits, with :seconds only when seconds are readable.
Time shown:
5:52
